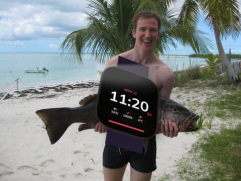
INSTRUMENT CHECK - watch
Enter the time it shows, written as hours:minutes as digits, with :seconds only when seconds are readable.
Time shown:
11:20
